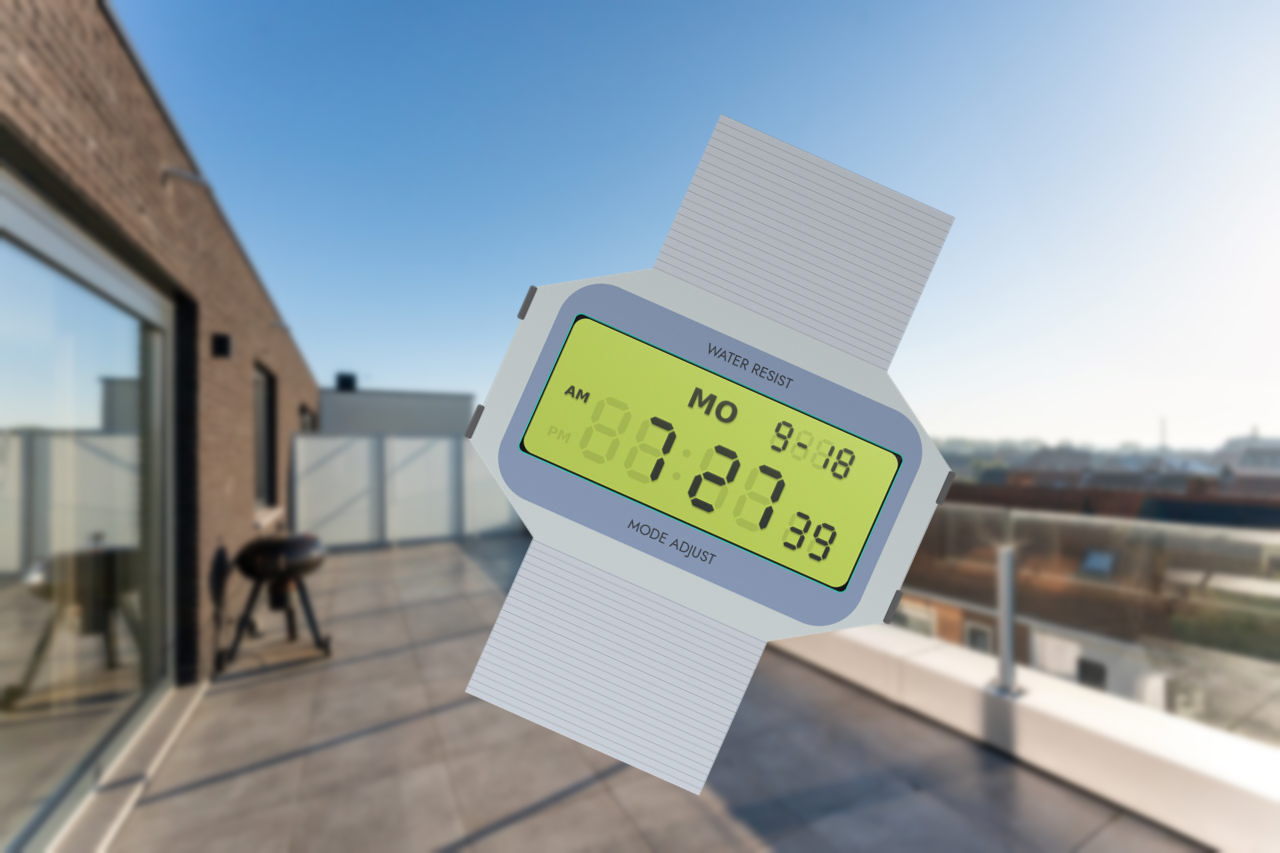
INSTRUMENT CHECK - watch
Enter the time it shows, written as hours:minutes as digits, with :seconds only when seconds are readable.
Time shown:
7:27:39
